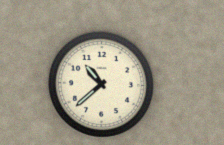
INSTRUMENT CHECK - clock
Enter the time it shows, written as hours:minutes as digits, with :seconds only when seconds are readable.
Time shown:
10:38
